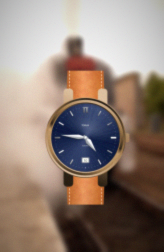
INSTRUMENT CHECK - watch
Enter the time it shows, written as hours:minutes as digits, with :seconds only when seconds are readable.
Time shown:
4:46
